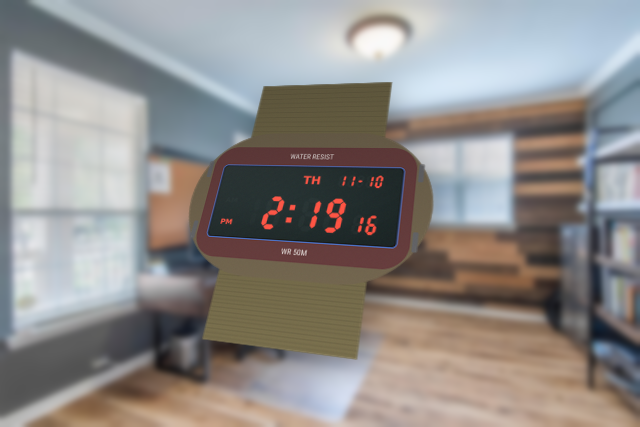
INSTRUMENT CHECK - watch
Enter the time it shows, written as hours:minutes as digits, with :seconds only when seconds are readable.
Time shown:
2:19:16
